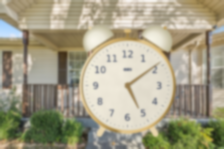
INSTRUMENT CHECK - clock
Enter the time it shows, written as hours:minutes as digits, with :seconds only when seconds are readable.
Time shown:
5:09
